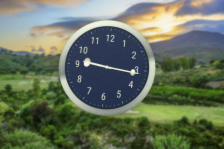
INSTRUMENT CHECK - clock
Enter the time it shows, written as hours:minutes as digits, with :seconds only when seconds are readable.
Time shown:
9:16
